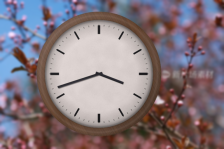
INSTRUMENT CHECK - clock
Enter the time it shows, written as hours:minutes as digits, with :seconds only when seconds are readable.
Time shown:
3:42
